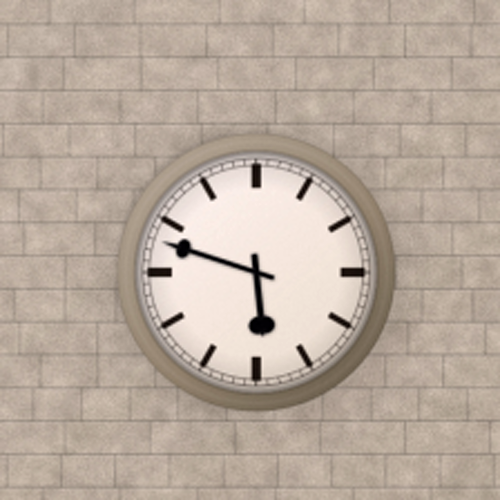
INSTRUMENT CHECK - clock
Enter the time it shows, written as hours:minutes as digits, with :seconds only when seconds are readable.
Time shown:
5:48
